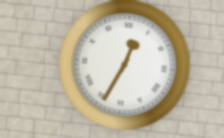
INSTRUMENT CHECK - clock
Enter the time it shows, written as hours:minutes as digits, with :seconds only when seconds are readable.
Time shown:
12:34
